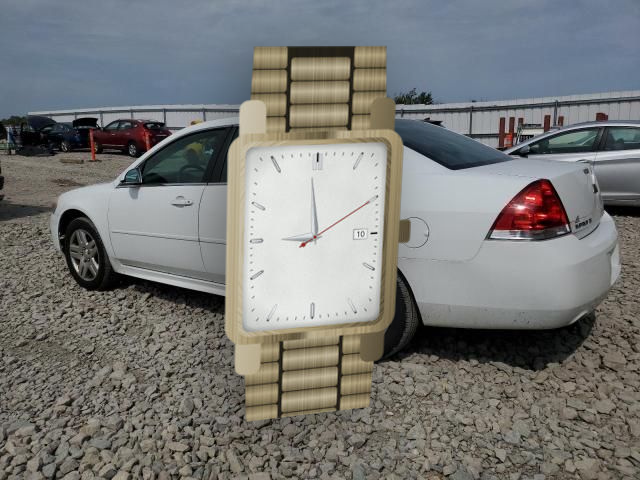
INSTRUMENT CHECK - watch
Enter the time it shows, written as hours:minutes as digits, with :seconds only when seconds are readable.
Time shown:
8:59:10
